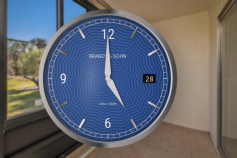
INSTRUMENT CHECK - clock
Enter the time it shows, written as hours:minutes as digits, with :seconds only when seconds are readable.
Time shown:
5:00
